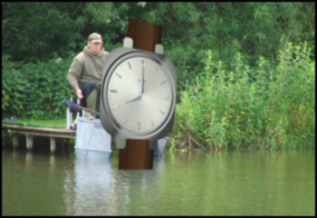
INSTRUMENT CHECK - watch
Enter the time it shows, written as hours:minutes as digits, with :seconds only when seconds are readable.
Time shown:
8:00
